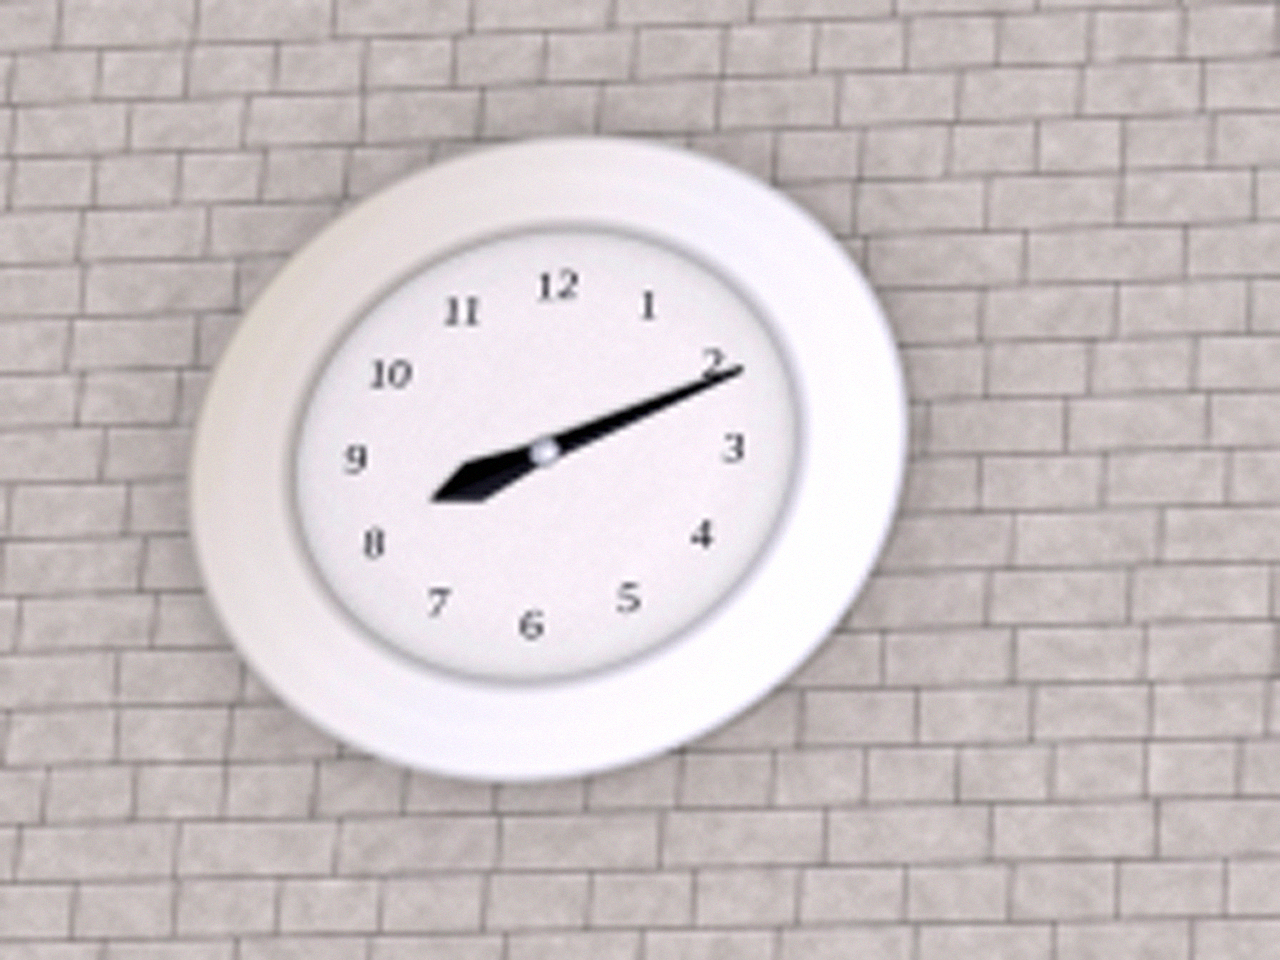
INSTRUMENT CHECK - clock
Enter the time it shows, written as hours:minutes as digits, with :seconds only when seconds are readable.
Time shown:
8:11
